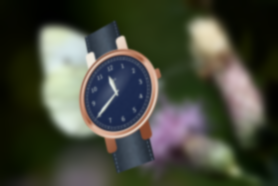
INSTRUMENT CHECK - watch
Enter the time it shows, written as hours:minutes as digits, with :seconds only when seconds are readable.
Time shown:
11:40
